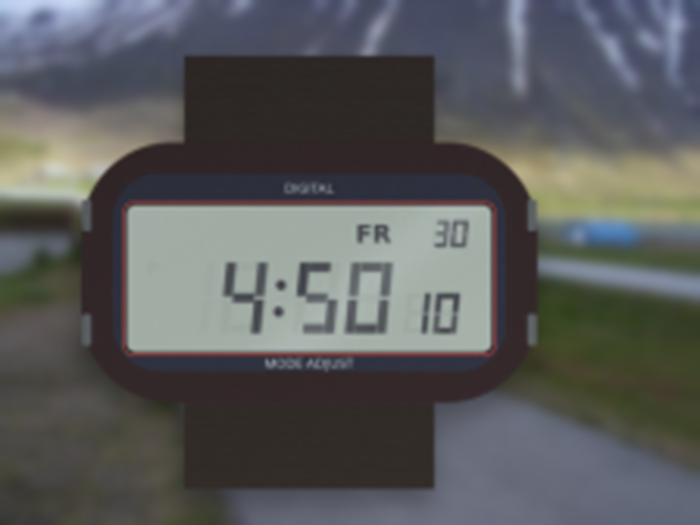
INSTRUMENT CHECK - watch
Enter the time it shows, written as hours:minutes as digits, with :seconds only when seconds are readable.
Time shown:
4:50:10
